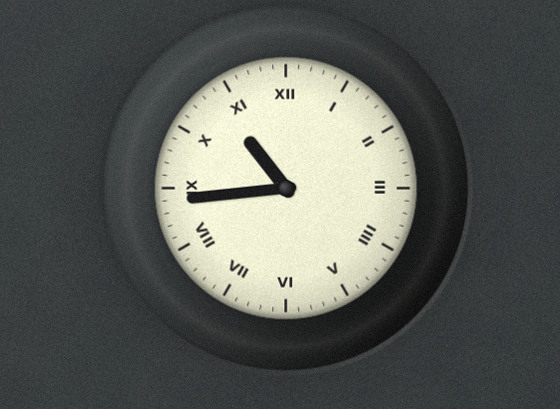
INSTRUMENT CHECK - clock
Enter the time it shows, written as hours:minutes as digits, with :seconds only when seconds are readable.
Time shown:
10:44
